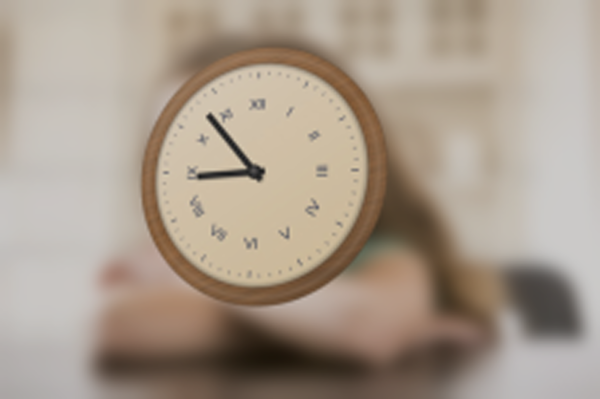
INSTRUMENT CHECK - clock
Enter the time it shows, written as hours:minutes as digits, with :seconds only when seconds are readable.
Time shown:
8:53
